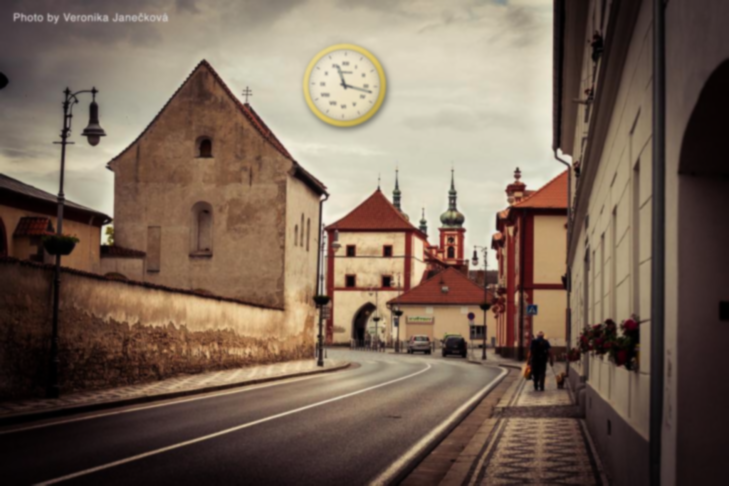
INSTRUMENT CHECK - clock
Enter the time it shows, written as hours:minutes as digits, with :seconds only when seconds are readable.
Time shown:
11:17
